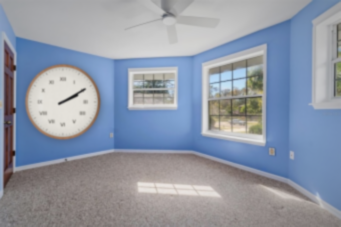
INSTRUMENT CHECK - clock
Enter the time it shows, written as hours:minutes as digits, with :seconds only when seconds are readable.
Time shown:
2:10
